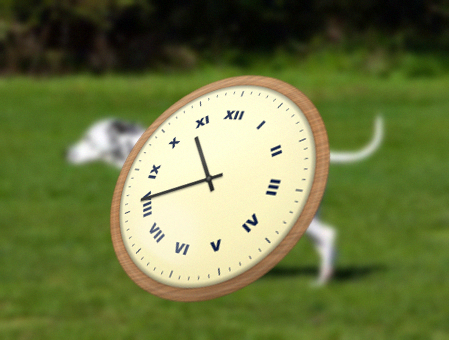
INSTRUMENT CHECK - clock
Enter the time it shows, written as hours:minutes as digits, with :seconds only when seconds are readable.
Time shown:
10:41
